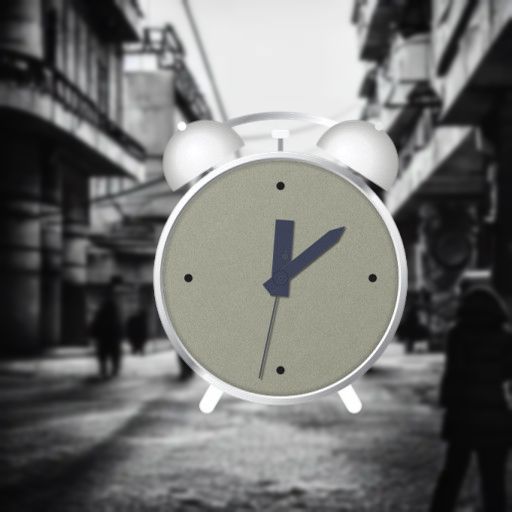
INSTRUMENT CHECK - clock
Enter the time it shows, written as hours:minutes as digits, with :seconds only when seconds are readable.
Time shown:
12:08:32
